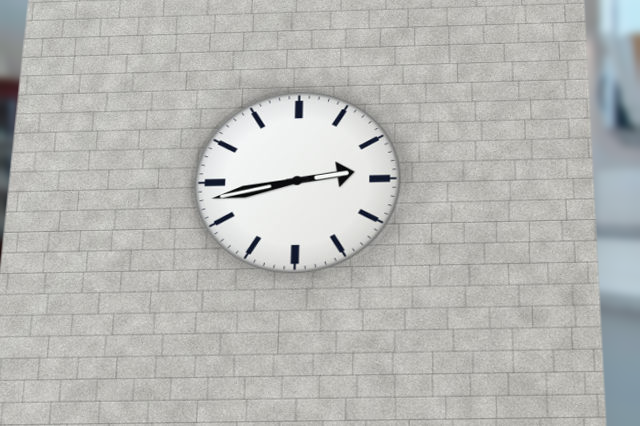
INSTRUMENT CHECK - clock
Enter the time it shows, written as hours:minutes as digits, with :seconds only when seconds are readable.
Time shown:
2:43
